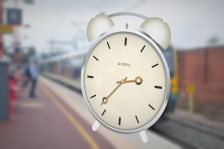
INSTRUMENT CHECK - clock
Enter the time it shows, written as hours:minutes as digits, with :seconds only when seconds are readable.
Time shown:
2:37
